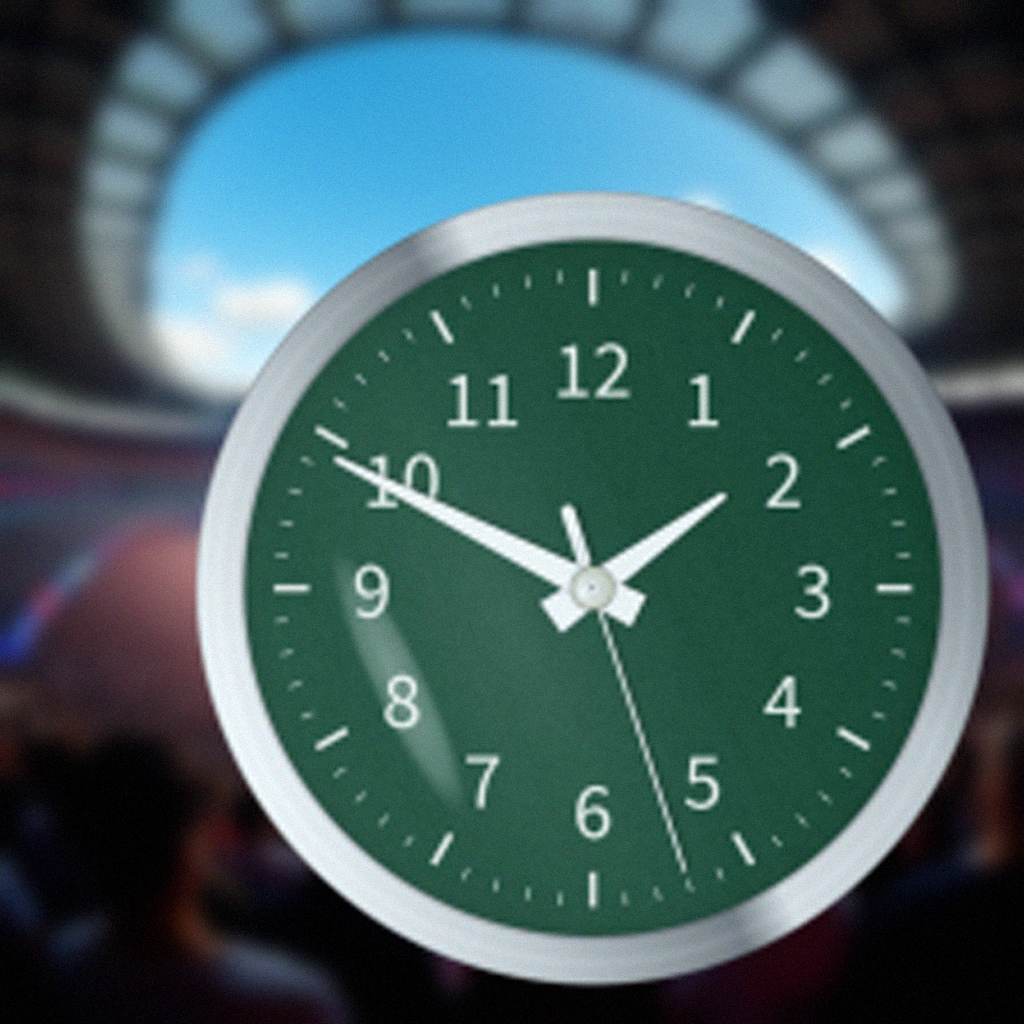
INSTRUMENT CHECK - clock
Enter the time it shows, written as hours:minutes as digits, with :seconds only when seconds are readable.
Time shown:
1:49:27
